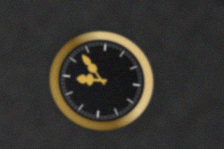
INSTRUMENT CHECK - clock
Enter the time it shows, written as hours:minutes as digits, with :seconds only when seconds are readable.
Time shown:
8:53
